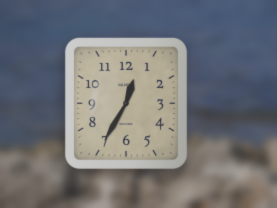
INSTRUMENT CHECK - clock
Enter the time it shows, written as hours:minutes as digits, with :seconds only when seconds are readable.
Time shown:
12:35
